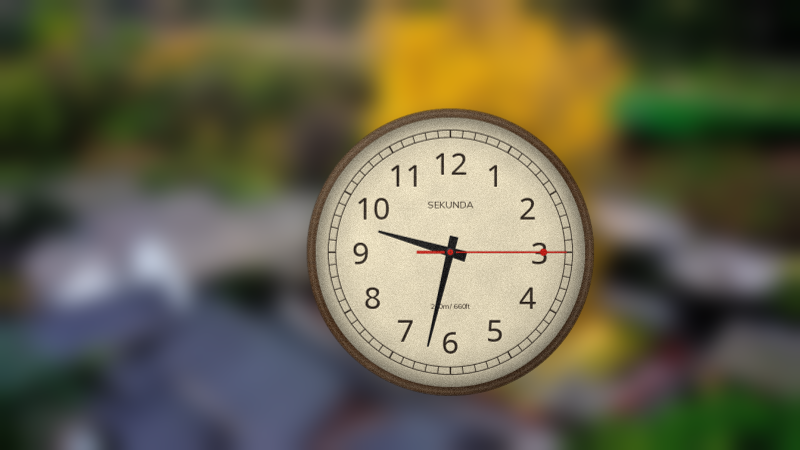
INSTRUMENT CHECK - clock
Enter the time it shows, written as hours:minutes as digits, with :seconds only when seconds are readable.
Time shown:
9:32:15
